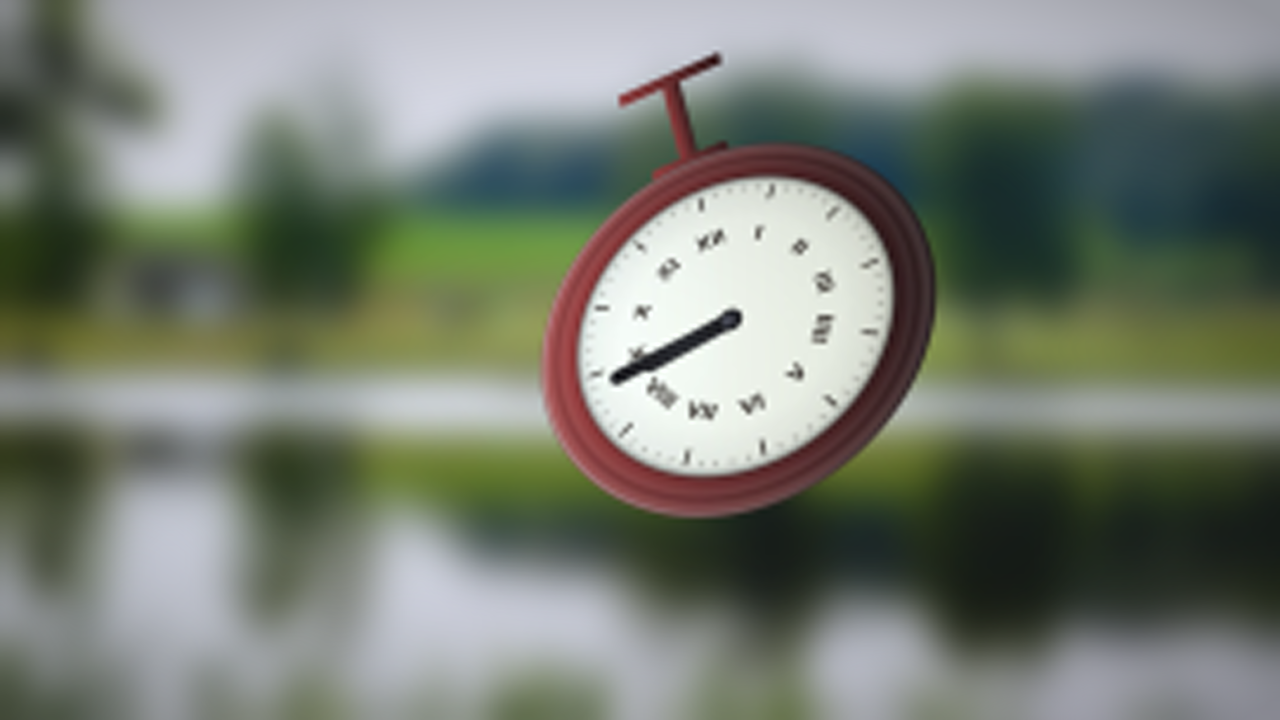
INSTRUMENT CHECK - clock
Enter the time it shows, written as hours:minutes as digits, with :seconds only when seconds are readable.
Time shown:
8:44
